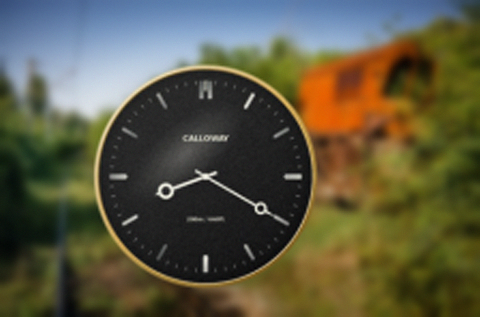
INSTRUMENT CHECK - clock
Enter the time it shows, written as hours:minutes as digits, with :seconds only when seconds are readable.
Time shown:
8:20
